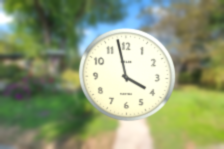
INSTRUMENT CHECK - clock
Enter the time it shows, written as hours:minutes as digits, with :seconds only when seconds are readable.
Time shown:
3:58
